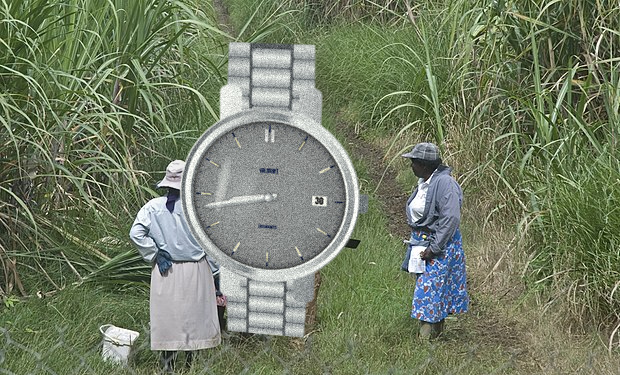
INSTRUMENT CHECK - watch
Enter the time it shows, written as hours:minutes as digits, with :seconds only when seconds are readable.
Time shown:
8:43
